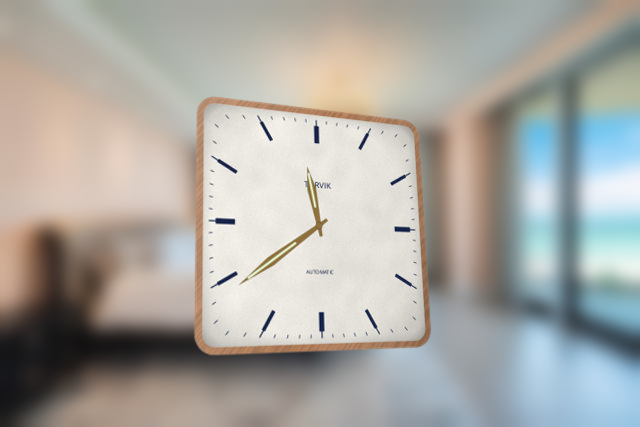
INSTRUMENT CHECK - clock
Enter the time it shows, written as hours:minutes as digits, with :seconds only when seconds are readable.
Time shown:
11:39
